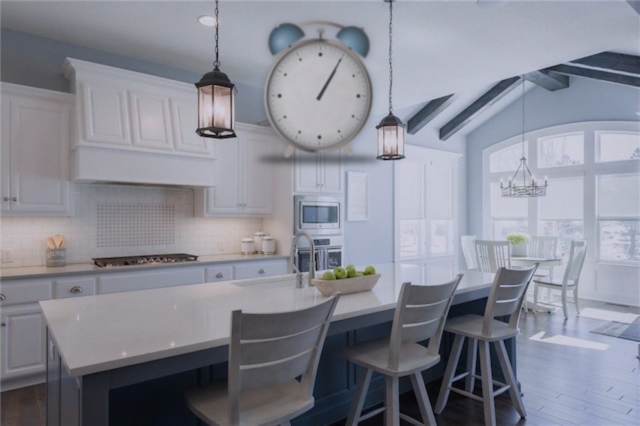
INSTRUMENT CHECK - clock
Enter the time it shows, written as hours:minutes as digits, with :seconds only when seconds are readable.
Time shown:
1:05
